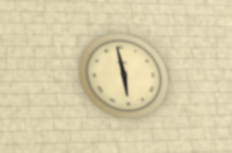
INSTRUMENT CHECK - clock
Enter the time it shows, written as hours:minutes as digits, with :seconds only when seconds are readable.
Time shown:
5:59
